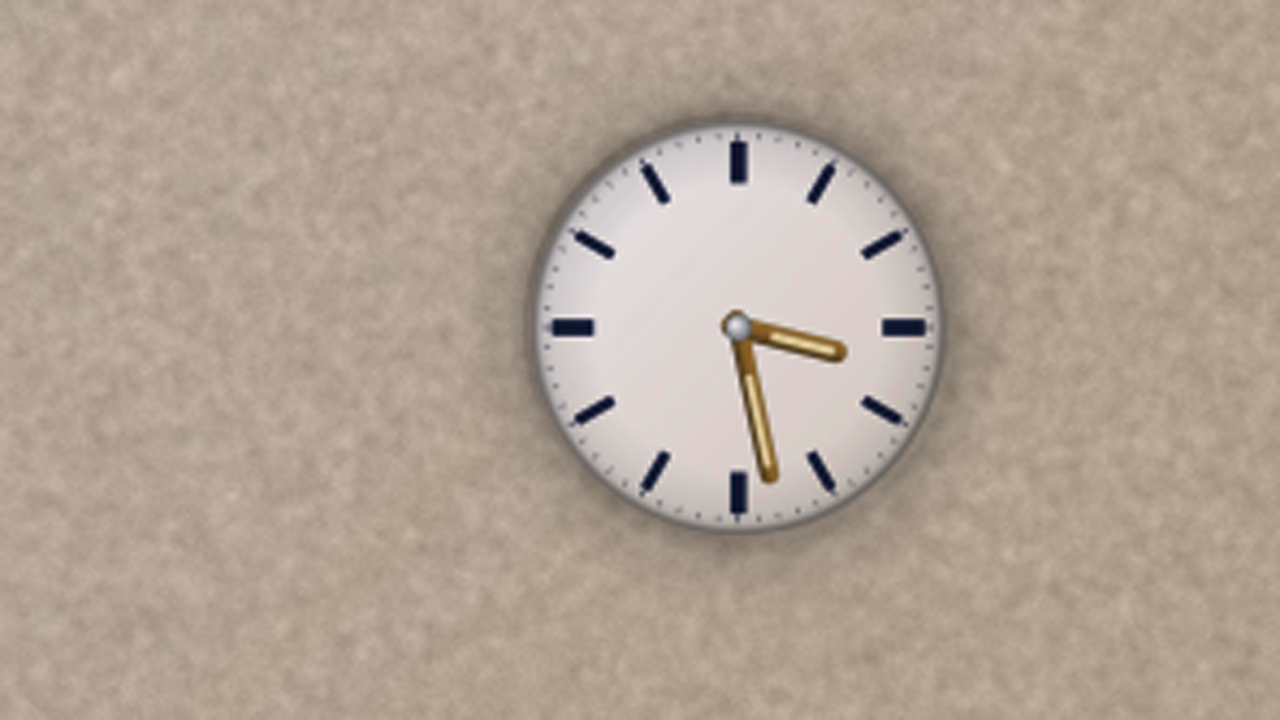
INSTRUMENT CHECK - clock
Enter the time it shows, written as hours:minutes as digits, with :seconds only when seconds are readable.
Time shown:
3:28
